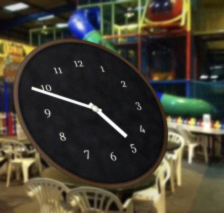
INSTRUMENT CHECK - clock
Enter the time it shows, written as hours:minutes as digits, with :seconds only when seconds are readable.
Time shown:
4:49
